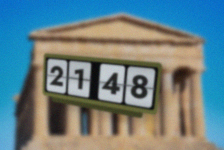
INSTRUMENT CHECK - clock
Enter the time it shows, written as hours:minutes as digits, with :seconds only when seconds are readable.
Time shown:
21:48
